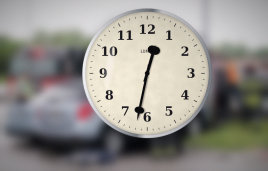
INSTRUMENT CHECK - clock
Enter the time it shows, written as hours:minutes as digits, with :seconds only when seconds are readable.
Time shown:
12:32
